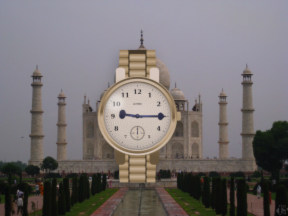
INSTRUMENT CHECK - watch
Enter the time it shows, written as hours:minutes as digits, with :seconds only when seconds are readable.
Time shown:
9:15
